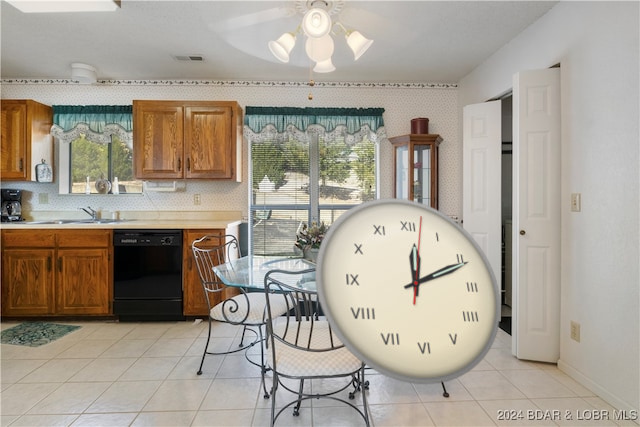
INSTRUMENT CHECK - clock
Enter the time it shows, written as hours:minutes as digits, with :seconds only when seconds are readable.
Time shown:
12:11:02
